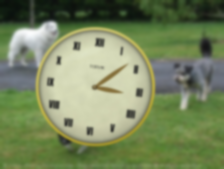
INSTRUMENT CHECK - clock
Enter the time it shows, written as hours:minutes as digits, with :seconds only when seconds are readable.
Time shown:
3:08
